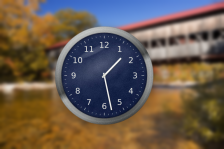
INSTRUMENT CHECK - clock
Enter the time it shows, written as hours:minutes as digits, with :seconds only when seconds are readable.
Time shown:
1:28
